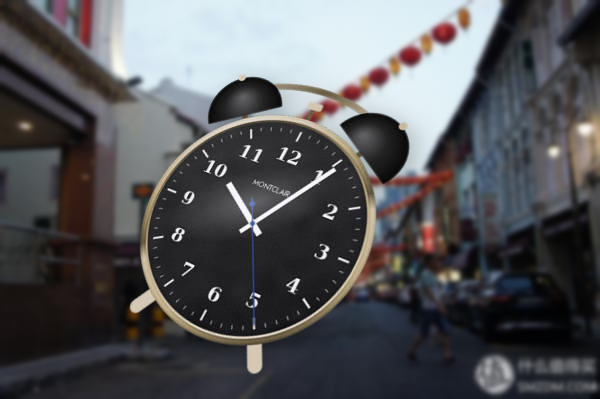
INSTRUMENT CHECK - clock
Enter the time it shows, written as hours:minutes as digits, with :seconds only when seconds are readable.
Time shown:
10:05:25
